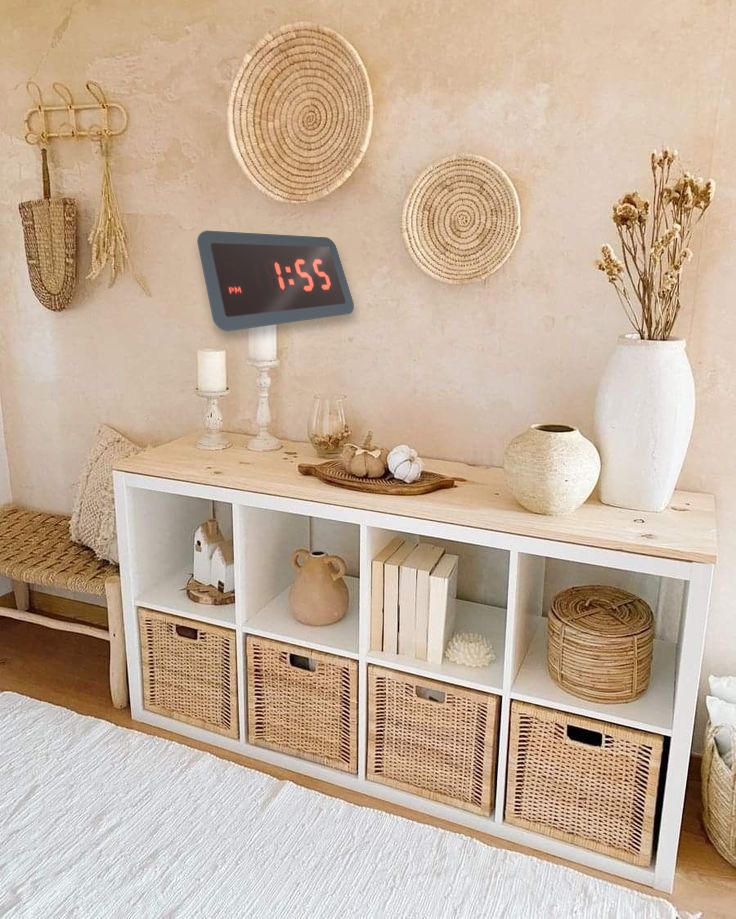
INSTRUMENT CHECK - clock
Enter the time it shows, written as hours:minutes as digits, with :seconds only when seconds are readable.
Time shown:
1:55
